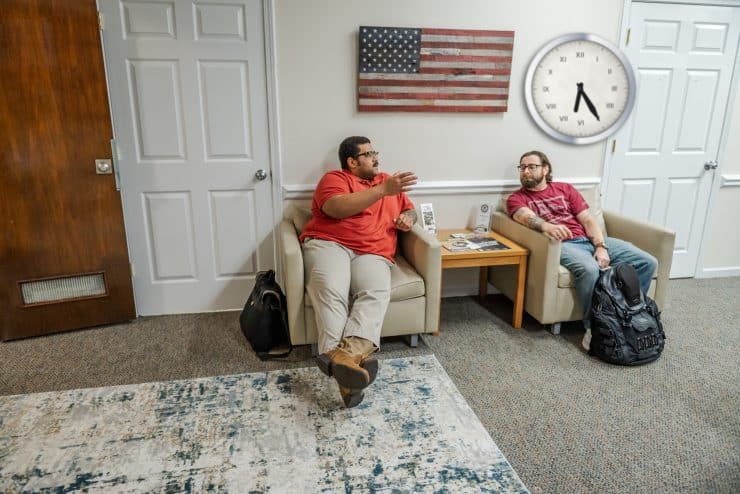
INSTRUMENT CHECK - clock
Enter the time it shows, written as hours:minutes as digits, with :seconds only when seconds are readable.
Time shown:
6:25
